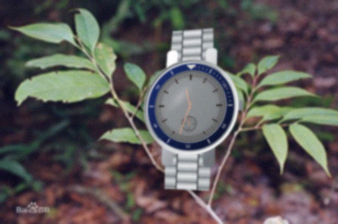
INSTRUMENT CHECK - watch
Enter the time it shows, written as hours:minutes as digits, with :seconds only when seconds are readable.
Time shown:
11:33
